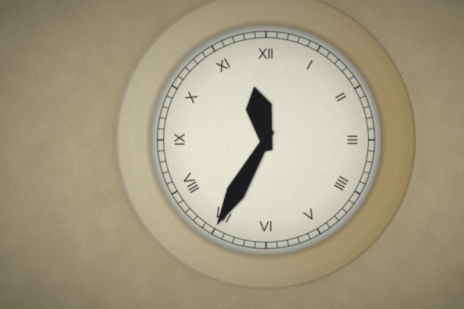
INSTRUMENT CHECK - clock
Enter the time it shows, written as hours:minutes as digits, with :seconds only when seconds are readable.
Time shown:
11:35
